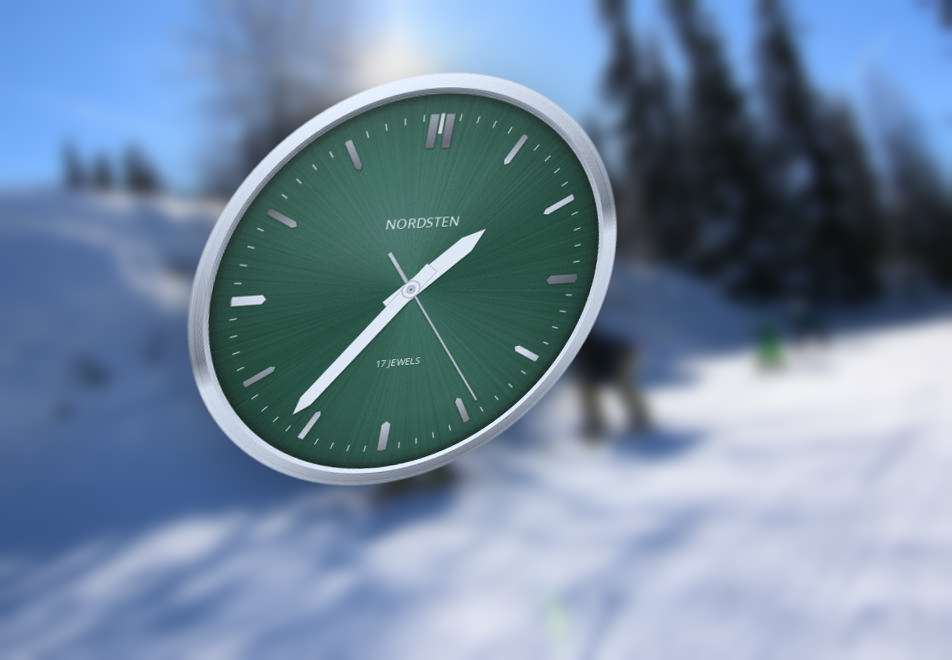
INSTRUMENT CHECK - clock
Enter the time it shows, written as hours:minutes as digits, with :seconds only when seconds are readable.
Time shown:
1:36:24
